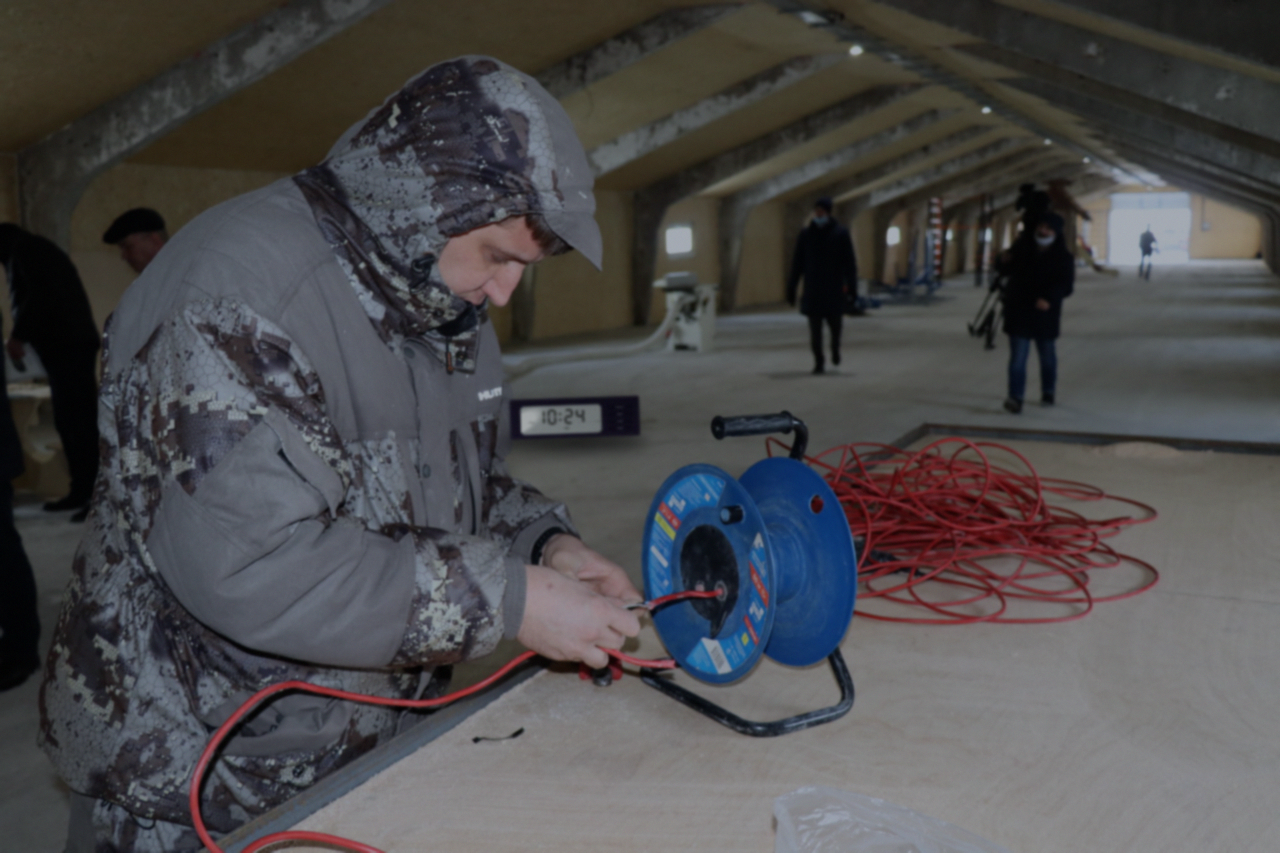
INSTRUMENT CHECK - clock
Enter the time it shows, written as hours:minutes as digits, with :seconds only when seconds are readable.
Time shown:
10:24
